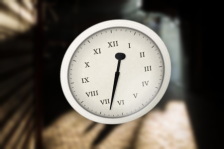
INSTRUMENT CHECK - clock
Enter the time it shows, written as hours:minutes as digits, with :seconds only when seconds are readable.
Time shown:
12:33
